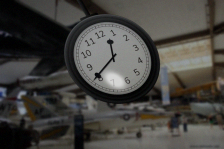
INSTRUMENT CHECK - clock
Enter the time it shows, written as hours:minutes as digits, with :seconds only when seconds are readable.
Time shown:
12:41
